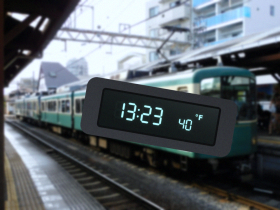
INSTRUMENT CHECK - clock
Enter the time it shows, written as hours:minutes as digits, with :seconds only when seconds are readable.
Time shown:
13:23
